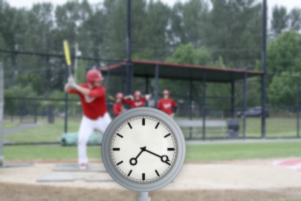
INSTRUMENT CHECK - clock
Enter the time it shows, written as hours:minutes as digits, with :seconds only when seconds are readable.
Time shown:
7:19
